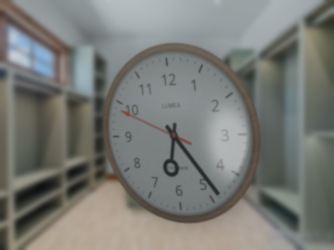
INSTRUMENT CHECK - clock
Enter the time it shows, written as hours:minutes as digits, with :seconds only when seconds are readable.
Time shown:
6:23:49
